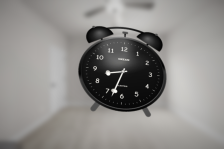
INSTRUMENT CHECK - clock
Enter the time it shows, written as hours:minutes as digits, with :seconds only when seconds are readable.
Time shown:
8:33
